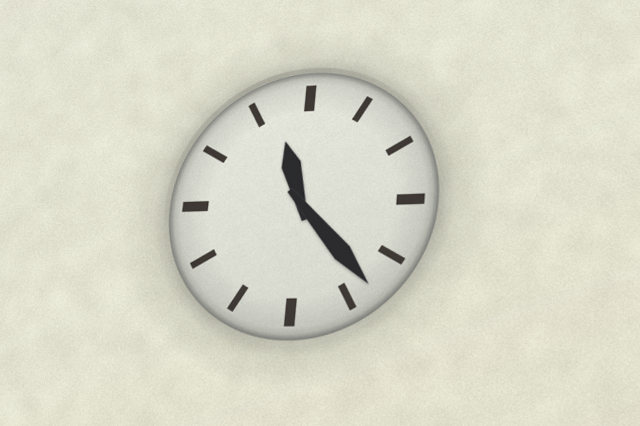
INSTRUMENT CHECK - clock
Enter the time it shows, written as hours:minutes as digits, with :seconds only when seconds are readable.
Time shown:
11:23
